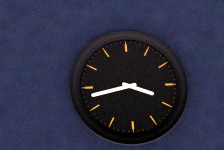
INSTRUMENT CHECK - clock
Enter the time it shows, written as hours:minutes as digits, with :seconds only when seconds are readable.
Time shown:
3:43
